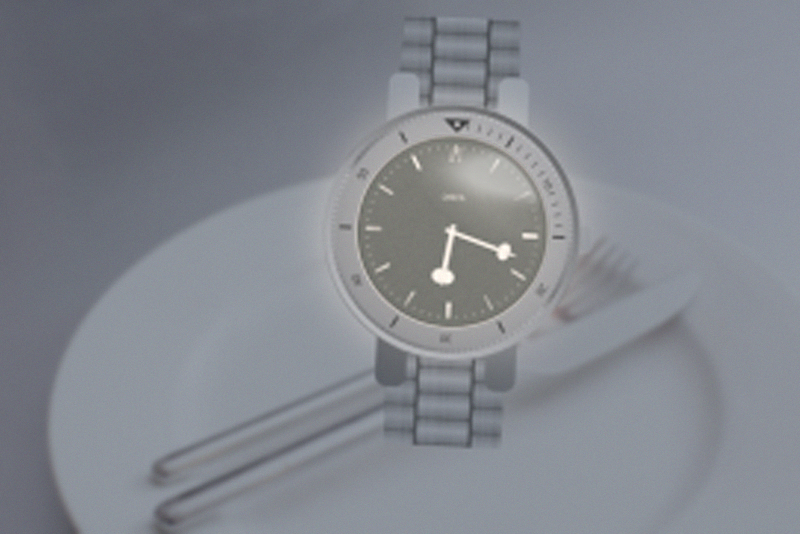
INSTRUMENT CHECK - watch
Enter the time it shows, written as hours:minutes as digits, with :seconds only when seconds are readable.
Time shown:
6:18
